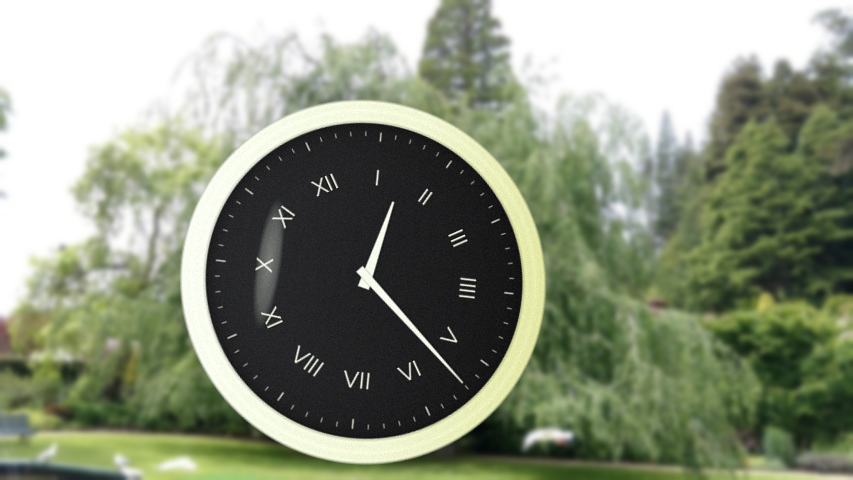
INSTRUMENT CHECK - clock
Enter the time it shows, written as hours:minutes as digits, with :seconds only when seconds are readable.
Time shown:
1:27
